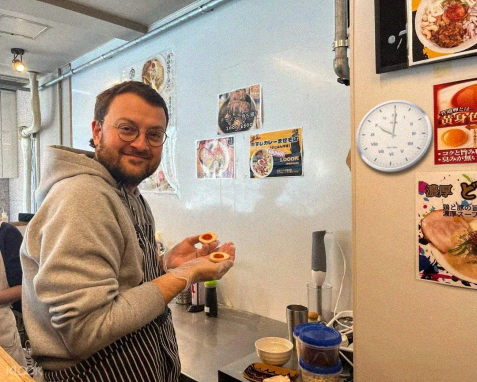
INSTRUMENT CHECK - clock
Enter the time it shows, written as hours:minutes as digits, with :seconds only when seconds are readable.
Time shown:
10:00
